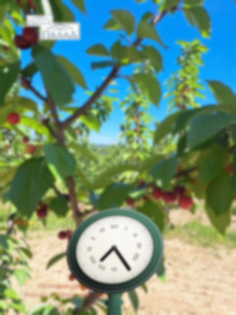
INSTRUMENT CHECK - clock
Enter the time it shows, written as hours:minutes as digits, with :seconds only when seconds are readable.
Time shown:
7:25
